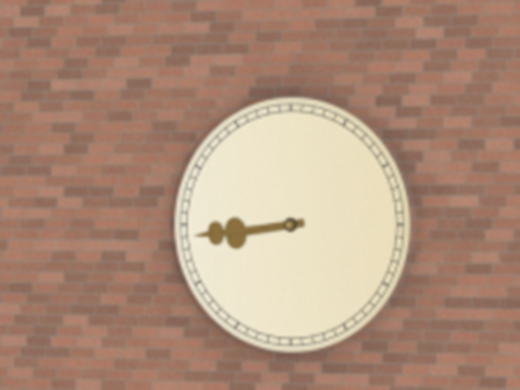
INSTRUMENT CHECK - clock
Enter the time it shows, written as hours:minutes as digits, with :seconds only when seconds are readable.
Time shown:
8:44
